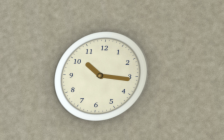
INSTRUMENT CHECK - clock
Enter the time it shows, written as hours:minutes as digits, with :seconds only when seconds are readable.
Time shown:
10:16
